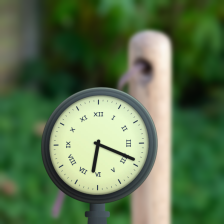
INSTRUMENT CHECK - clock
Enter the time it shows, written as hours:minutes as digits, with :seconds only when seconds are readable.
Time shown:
6:19
